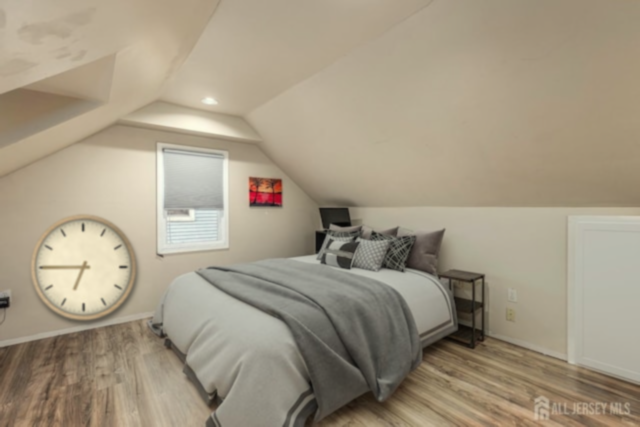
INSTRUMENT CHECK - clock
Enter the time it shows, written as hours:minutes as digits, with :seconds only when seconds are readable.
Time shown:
6:45
